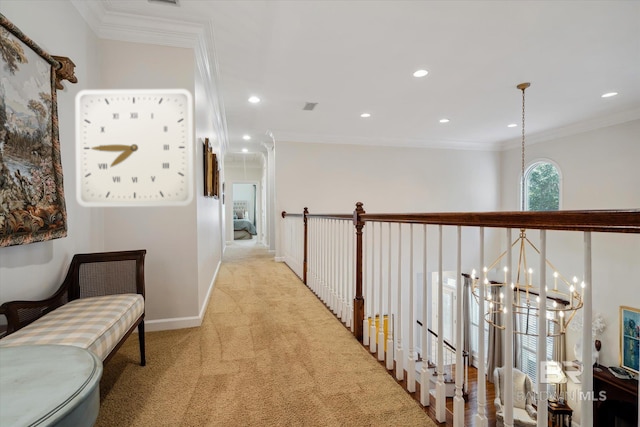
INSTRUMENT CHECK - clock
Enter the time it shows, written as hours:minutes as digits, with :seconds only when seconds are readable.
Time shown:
7:45
